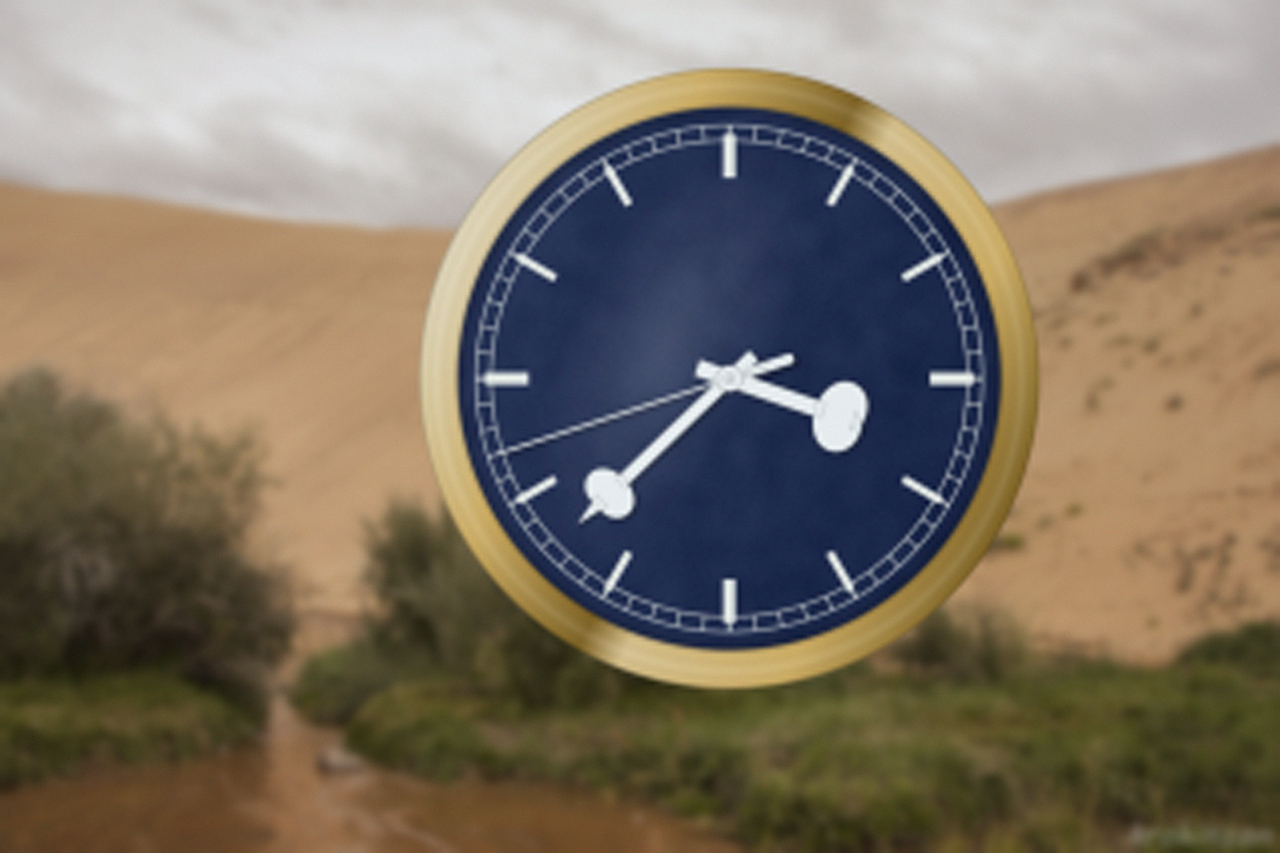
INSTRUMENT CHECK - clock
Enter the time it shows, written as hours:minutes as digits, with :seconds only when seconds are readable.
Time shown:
3:37:42
